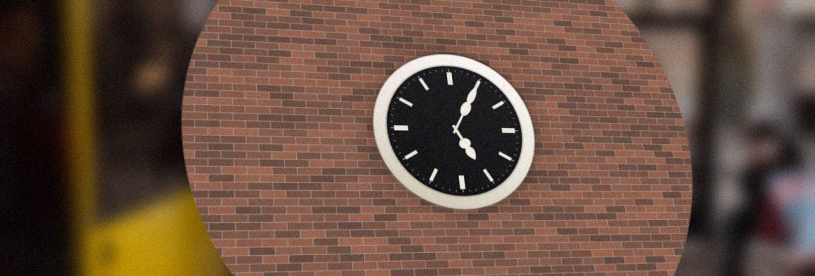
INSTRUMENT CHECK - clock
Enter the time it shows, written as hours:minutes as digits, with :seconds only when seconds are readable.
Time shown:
5:05
